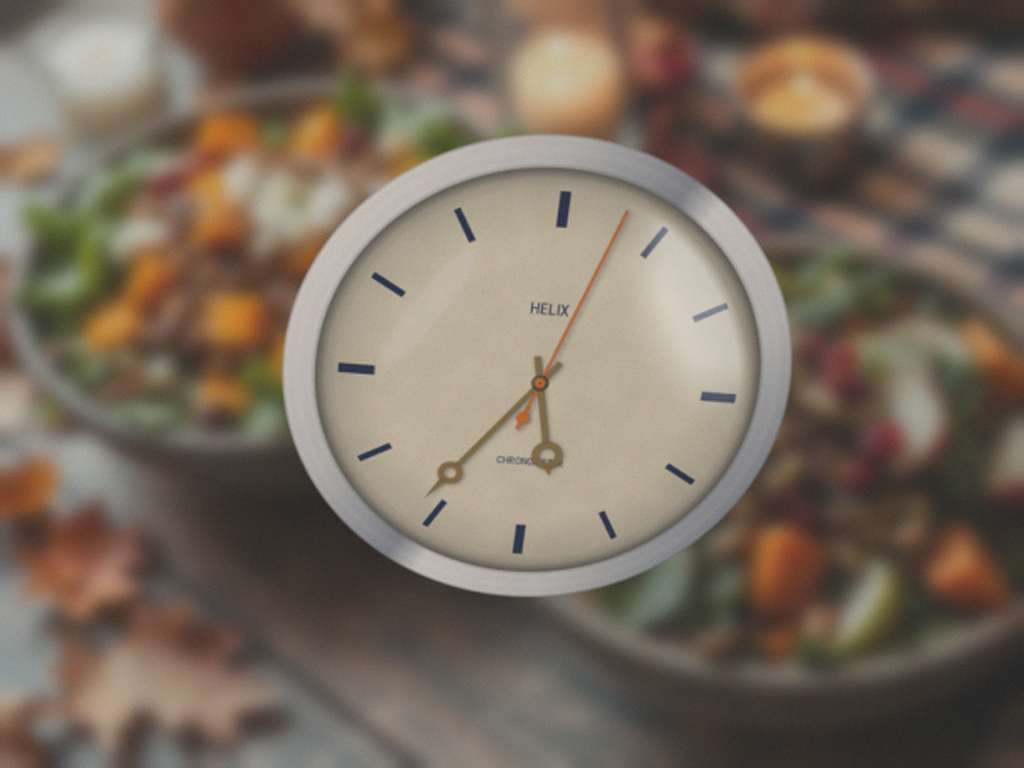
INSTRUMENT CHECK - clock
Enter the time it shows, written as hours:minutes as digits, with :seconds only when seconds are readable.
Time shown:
5:36:03
